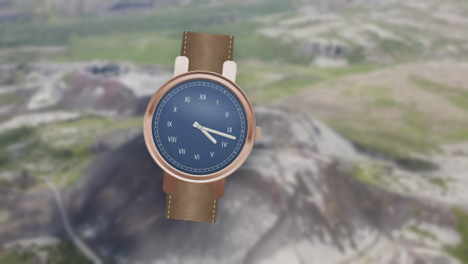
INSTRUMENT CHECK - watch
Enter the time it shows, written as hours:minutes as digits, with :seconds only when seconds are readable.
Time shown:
4:17
